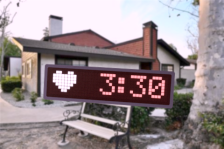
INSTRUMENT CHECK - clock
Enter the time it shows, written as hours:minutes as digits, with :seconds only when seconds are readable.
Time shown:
3:30
